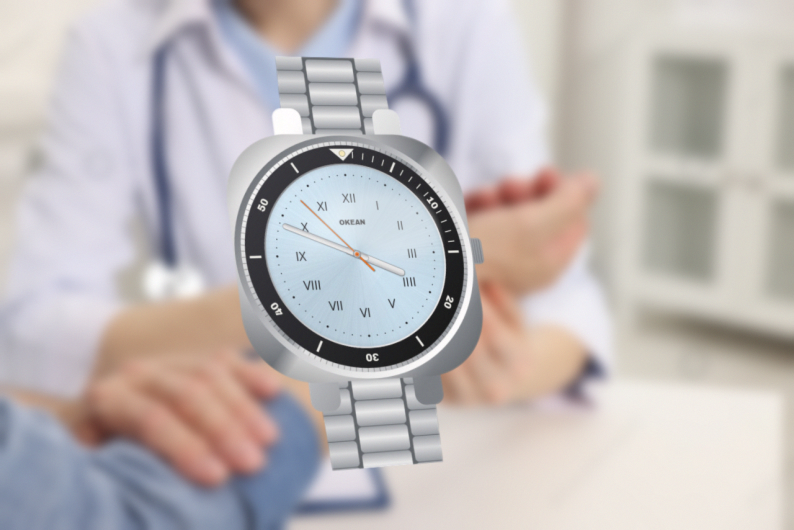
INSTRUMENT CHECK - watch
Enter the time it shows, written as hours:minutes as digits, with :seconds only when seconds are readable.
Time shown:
3:48:53
